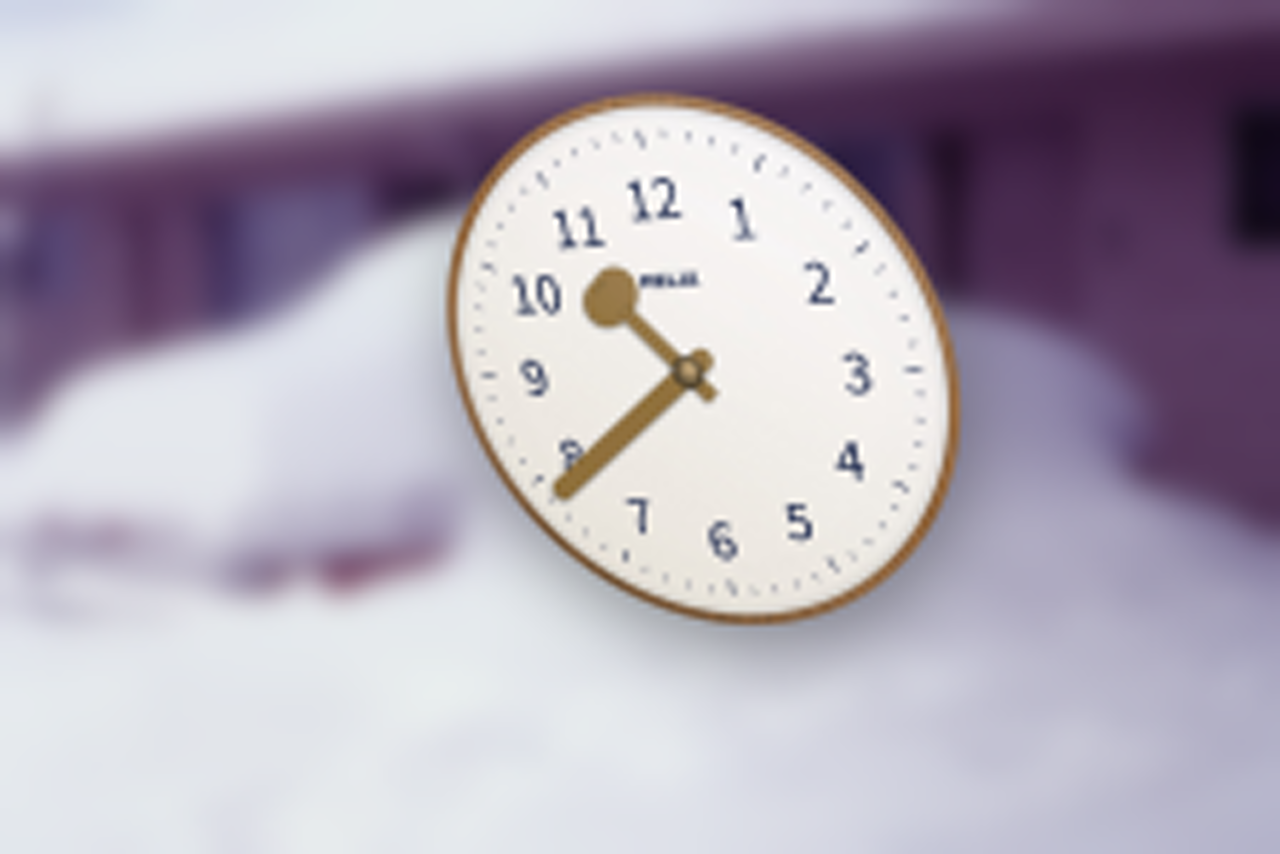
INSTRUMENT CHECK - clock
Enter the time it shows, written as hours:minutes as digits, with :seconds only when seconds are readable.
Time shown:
10:39
